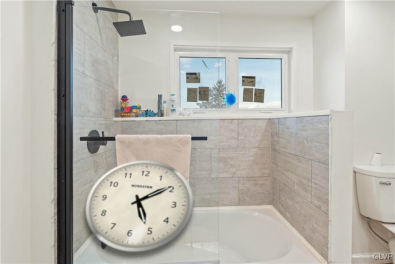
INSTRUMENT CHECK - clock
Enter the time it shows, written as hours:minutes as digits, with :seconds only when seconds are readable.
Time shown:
5:09
